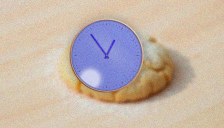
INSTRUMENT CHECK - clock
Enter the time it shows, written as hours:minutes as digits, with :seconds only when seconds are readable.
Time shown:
12:54
